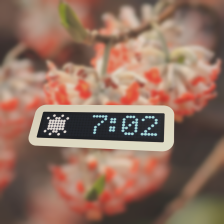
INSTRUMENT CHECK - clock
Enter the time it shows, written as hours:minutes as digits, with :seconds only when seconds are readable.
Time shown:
7:02
